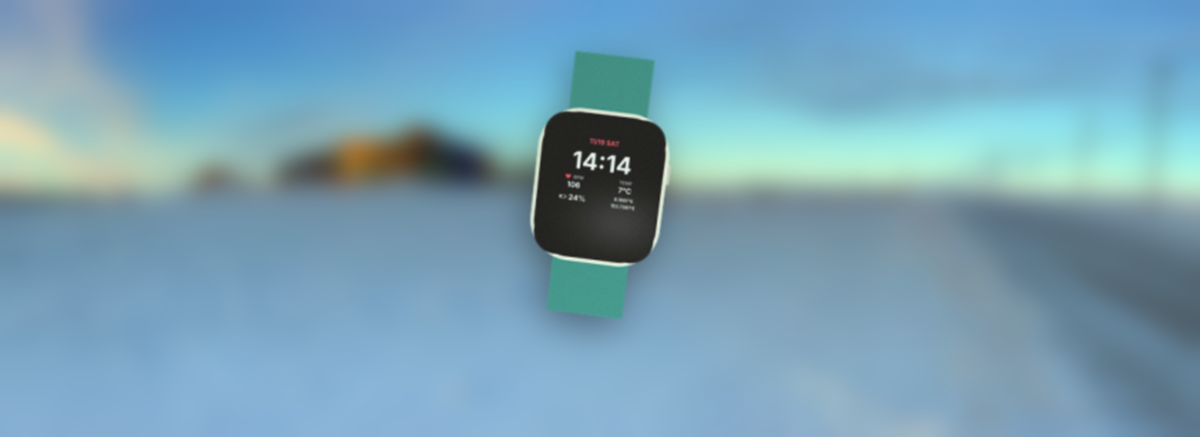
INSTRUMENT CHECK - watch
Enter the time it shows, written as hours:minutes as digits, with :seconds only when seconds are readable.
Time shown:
14:14
